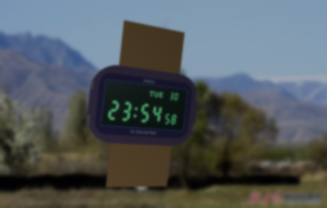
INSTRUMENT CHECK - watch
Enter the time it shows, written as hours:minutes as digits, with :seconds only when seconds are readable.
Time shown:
23:54
